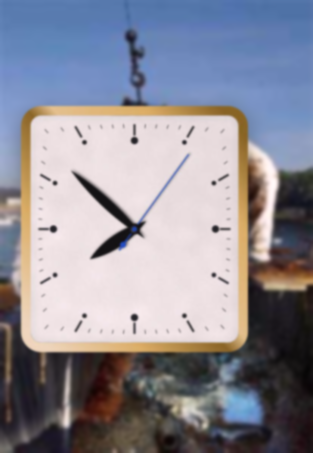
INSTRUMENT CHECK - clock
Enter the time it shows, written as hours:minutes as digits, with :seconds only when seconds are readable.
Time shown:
7:52:06
